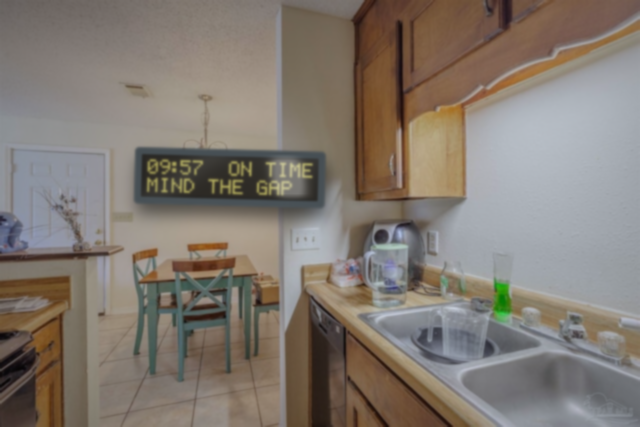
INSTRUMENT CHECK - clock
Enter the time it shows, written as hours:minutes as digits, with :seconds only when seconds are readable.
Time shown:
9:57
